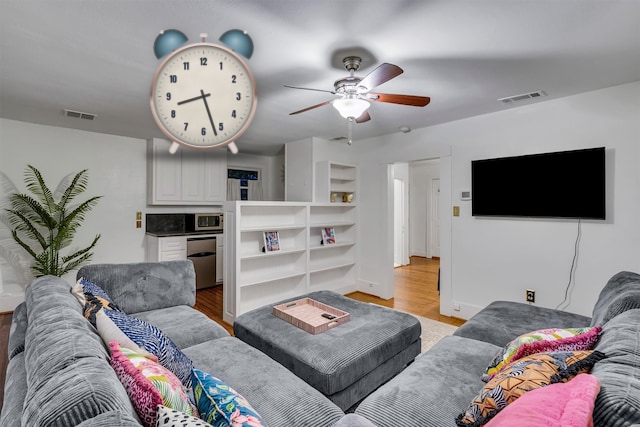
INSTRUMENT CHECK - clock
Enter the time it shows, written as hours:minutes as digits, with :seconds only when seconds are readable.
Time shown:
8:27
